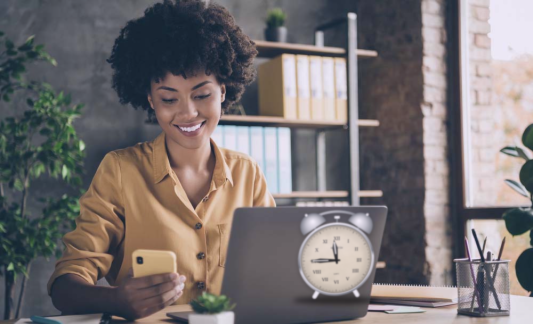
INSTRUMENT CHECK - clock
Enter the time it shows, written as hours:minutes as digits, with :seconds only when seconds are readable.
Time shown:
11:45
